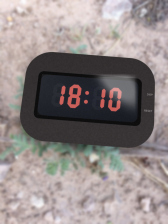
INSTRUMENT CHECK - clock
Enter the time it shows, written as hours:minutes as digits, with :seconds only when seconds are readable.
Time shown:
18:10
